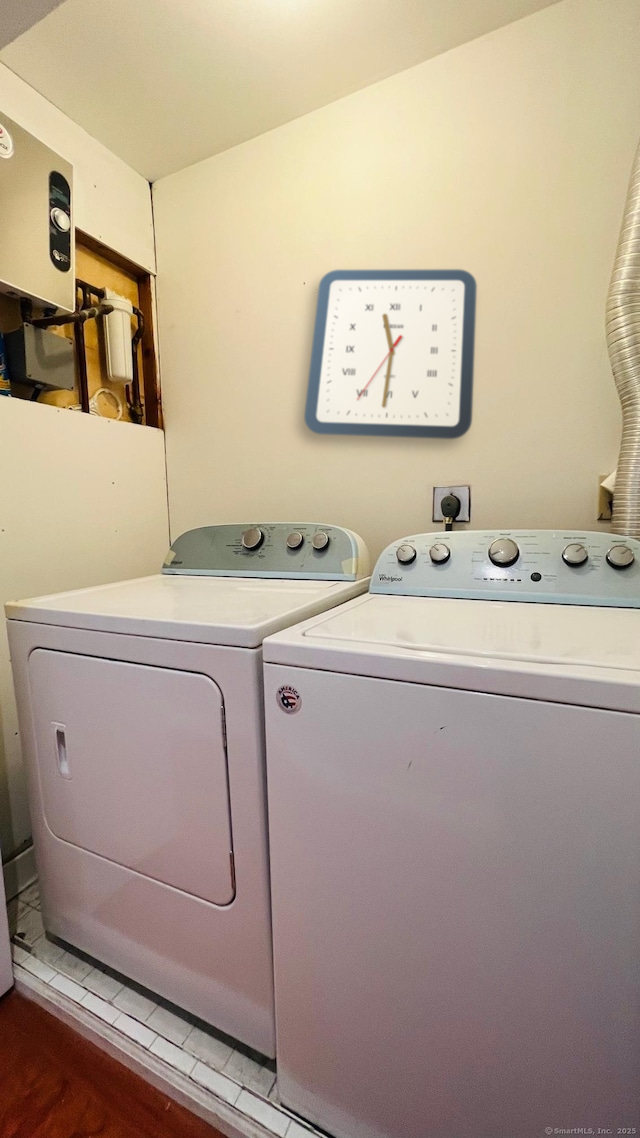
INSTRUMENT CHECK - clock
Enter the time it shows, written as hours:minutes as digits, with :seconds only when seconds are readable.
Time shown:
11:30:35
